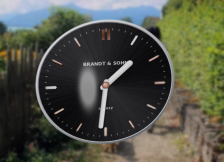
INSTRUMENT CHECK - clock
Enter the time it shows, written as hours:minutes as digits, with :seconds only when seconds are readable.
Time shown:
1:31
